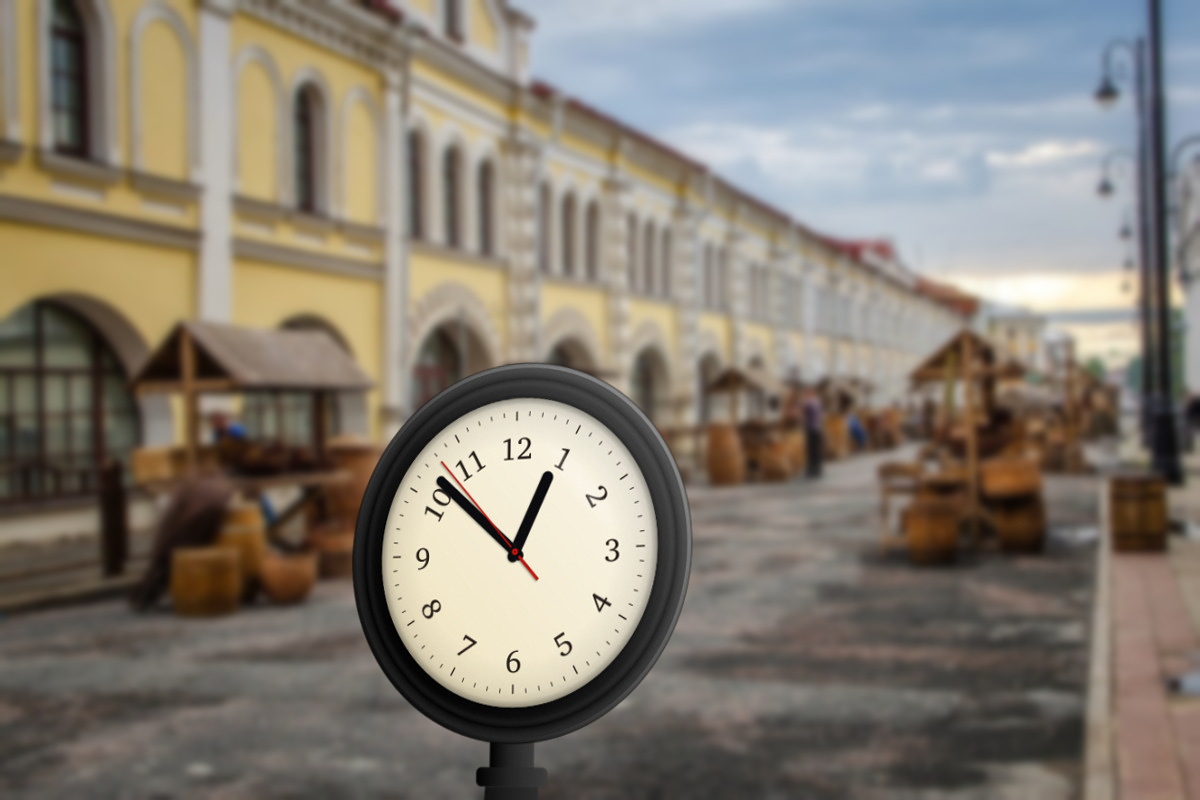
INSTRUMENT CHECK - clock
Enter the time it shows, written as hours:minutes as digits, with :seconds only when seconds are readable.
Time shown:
12:51:53
